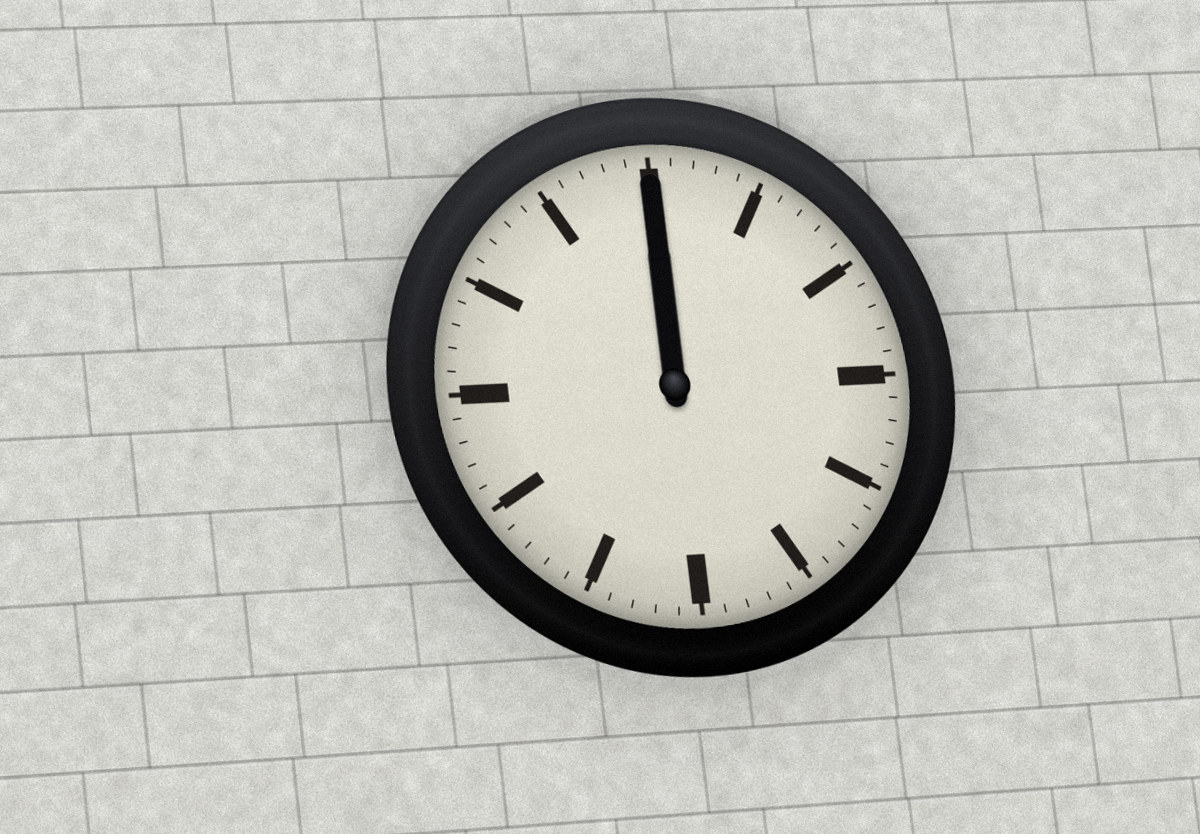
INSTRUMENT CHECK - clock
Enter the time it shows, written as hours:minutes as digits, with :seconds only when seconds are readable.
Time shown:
12:00
